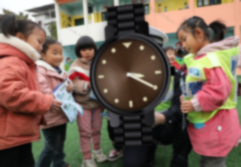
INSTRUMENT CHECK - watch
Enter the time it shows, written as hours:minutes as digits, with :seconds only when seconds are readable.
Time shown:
3:20
